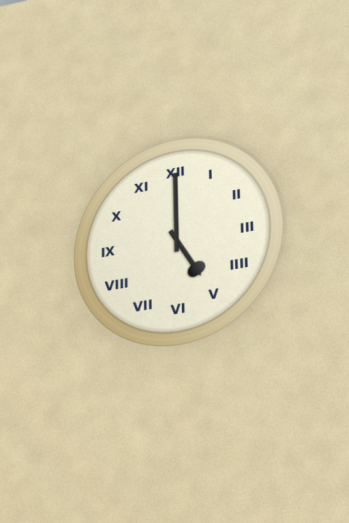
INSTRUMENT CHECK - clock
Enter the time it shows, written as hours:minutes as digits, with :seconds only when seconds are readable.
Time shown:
5:00
